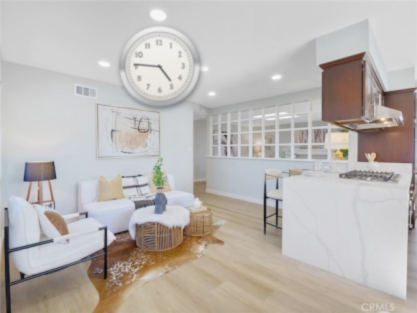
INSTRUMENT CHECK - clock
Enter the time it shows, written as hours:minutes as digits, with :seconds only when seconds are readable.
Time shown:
4:46
